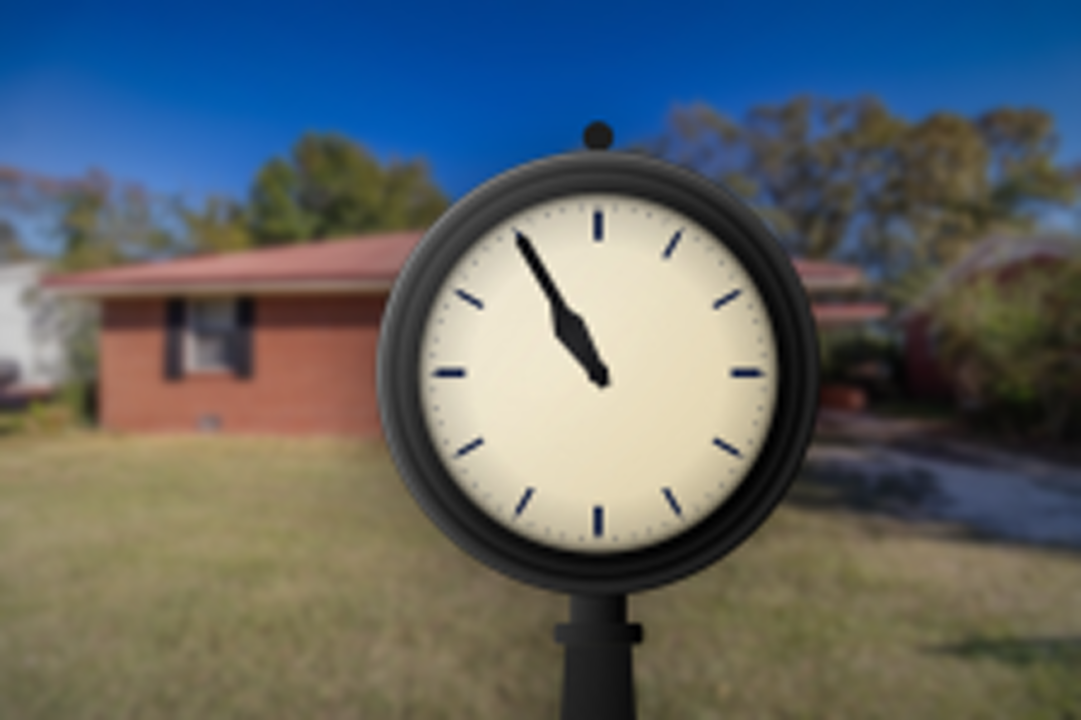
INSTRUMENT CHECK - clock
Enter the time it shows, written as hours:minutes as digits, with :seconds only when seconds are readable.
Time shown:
10:55
